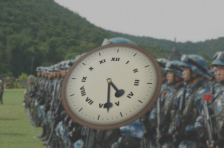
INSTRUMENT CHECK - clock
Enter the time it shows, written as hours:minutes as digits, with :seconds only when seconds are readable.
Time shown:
4:28
